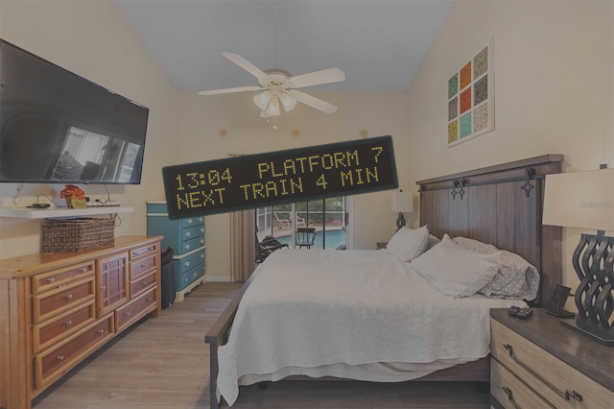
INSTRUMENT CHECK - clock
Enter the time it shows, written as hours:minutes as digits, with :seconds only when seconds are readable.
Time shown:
13:04
